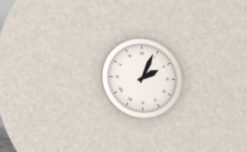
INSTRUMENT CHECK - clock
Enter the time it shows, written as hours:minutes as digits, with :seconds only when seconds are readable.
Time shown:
2:04
